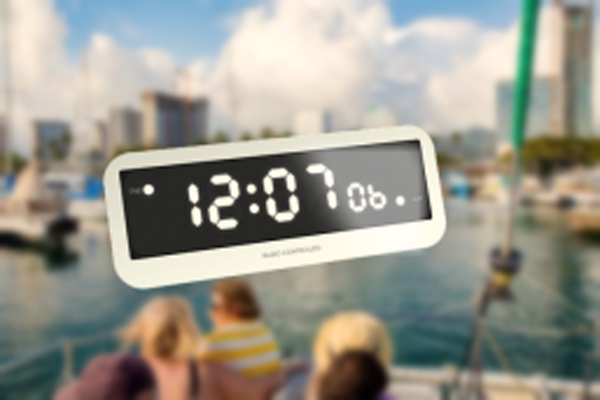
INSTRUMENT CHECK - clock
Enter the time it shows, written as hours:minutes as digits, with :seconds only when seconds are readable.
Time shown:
12:07:06
